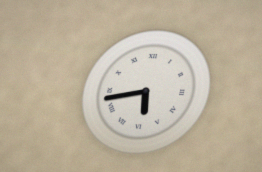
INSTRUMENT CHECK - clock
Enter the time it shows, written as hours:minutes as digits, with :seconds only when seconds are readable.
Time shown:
5:43
